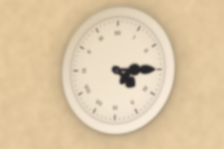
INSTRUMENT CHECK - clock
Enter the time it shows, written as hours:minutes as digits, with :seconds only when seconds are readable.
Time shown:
4:15
